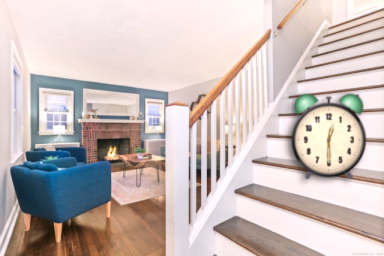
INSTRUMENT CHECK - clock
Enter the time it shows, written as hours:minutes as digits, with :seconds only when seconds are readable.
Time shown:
12:30
